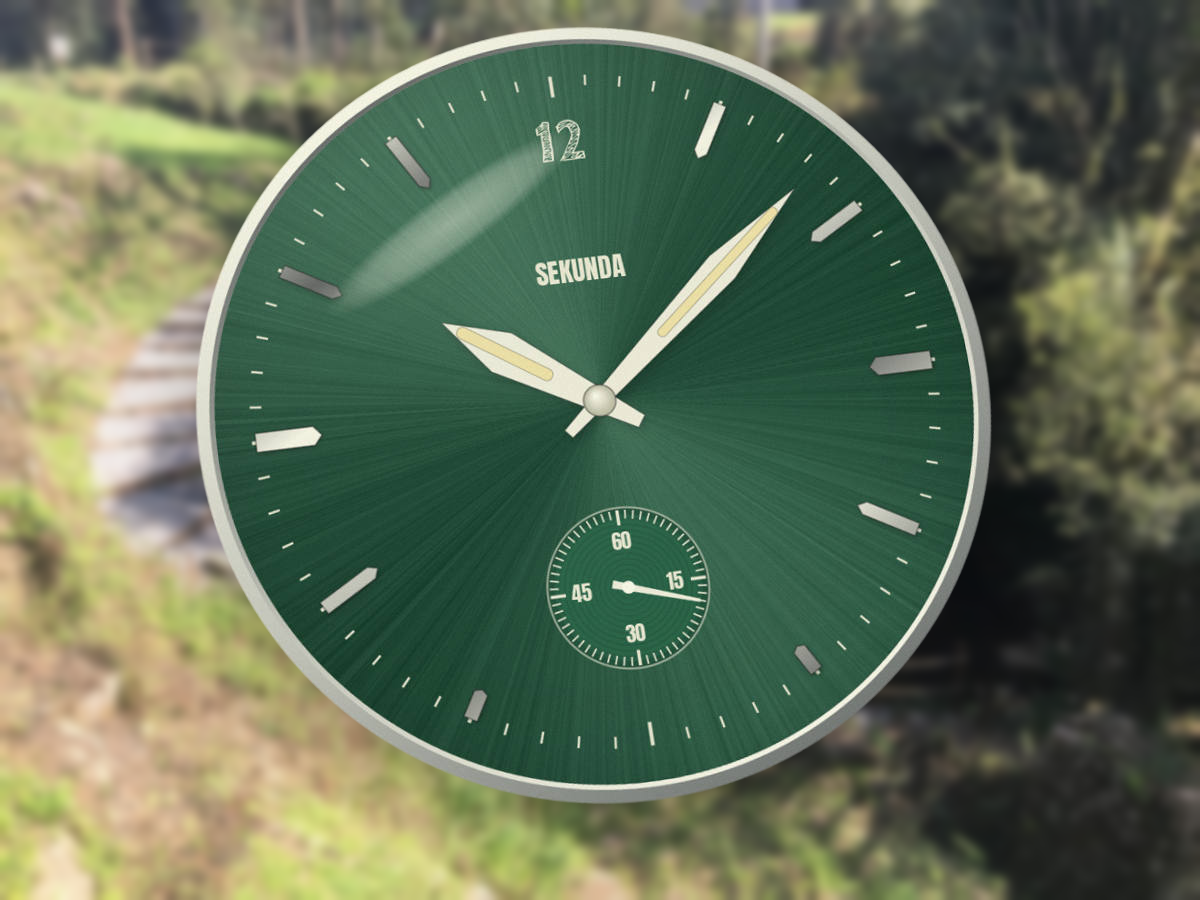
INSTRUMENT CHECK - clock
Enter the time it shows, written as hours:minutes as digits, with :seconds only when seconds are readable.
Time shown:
10:08:18
